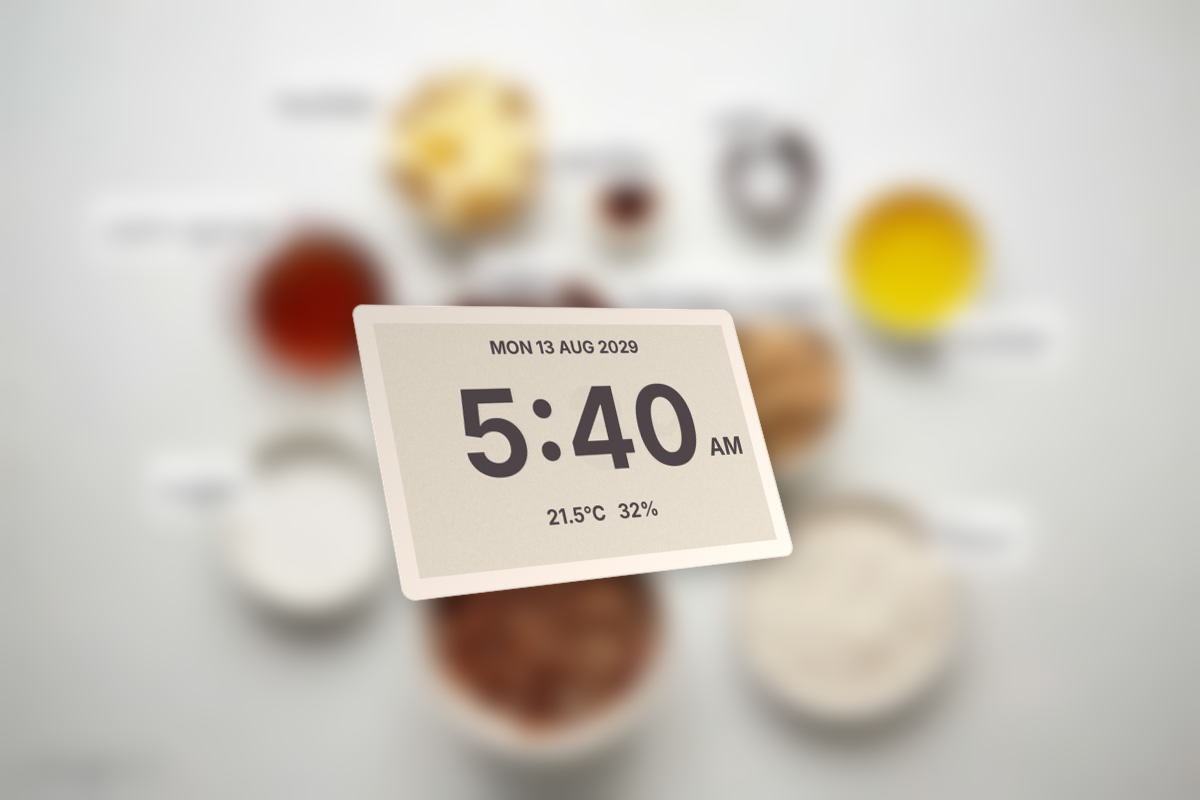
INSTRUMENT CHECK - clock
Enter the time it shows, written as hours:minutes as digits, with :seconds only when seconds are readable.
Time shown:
5:40
